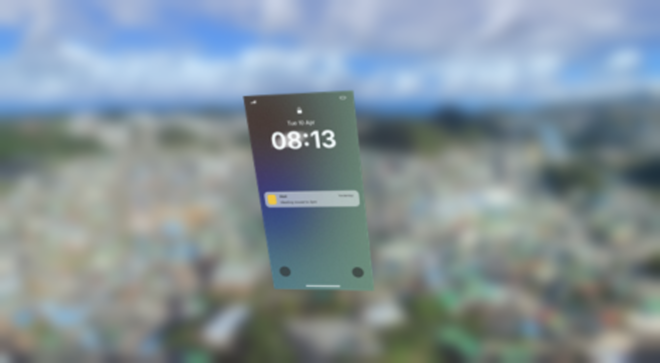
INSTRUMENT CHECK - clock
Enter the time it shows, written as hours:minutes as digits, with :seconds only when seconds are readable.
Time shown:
8:13
